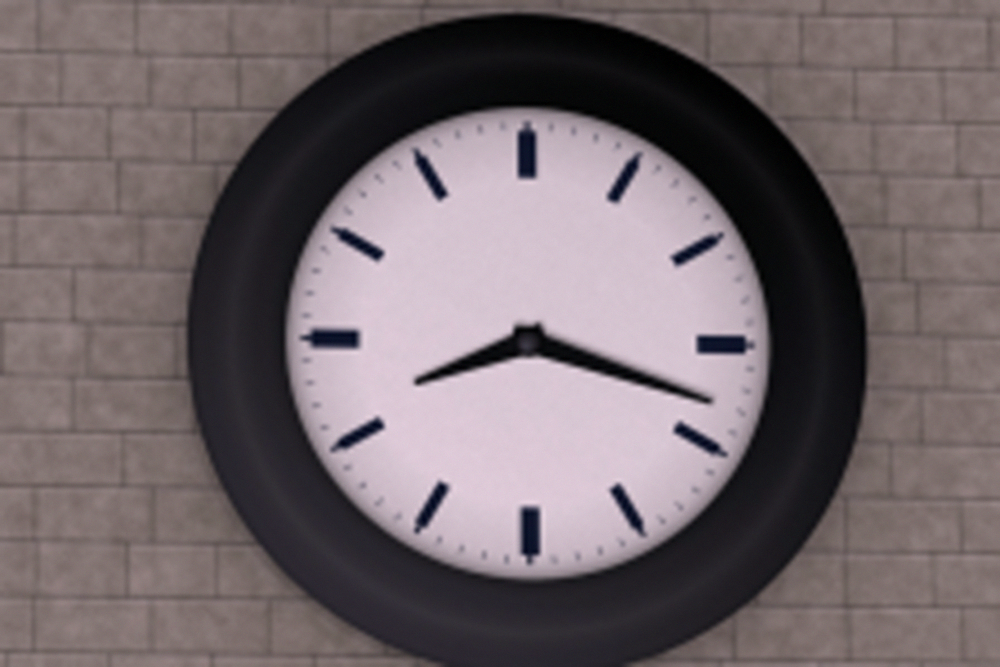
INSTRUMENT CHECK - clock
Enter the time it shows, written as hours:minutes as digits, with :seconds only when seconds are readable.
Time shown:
8:18
